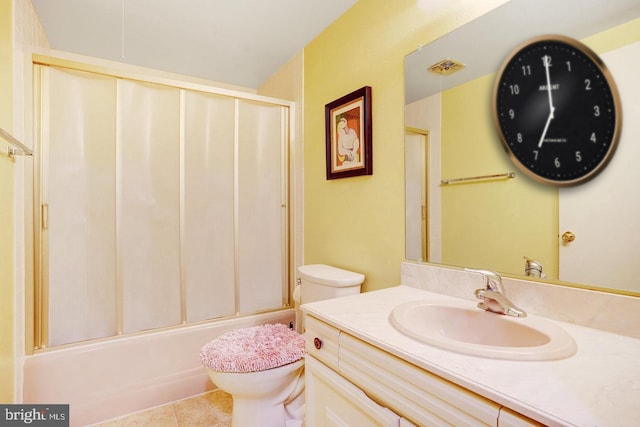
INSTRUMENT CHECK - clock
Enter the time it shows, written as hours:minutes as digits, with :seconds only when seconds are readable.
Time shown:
7:00
